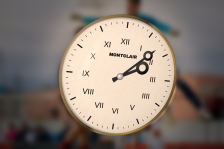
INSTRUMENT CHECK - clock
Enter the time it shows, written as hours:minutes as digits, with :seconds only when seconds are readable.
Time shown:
2:08
